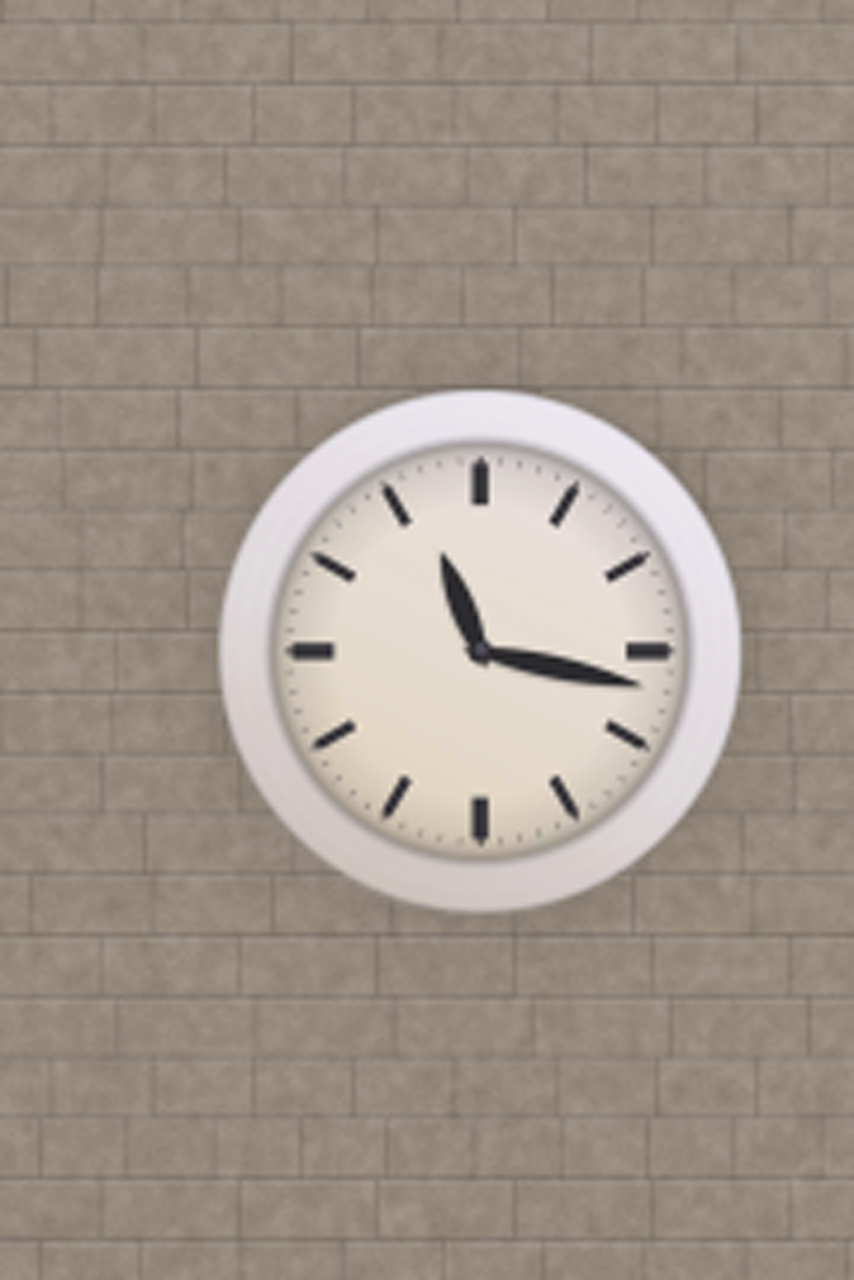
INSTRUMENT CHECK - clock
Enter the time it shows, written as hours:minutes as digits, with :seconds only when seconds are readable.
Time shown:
11:17
